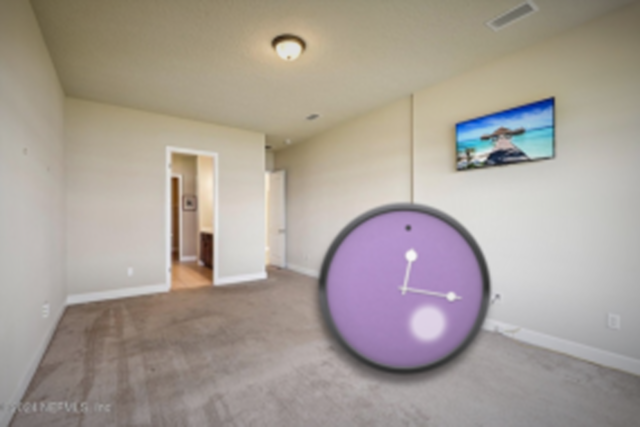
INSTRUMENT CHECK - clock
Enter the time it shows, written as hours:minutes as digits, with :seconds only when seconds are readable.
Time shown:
12:16
